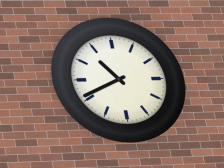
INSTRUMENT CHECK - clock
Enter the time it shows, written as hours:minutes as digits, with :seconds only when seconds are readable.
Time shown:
10:41
